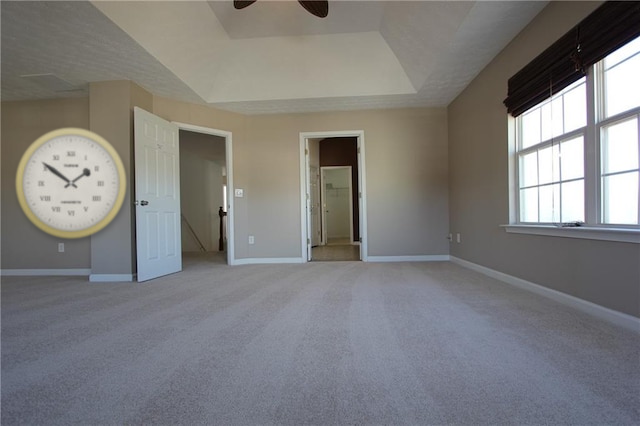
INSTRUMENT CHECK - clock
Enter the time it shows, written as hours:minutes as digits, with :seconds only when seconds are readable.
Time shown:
1:51
